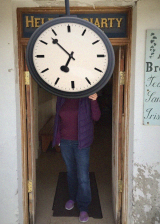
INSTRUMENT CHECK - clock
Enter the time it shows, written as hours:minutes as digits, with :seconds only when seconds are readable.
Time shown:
6:53
